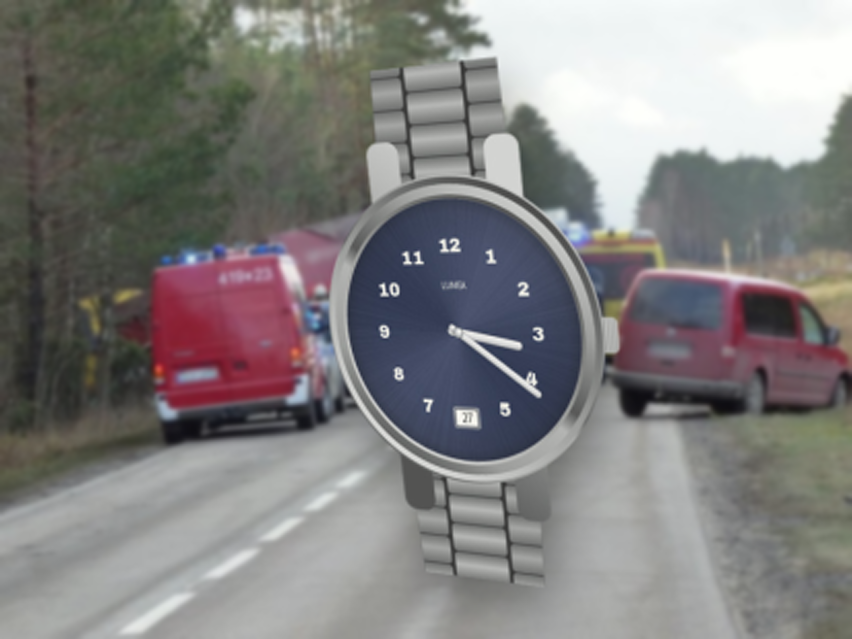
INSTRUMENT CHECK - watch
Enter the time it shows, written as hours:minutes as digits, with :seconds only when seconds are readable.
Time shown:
3:21
